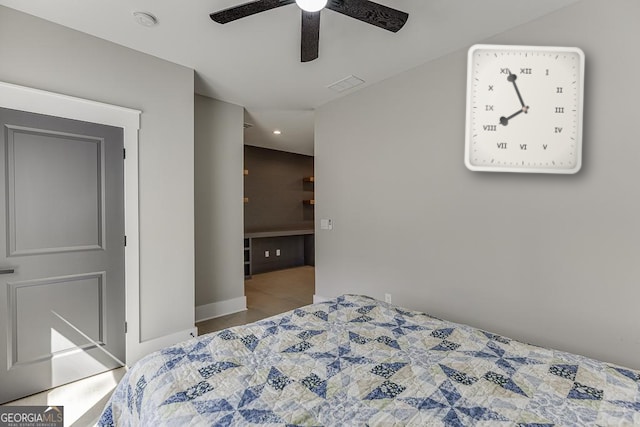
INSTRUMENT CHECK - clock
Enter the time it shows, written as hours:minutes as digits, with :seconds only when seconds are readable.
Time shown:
7:56
